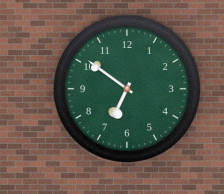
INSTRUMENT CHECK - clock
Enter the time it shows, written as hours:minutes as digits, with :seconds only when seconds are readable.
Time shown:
6:51
